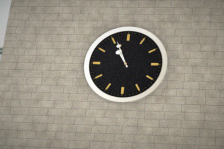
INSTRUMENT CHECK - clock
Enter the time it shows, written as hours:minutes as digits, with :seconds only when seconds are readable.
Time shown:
10:56
